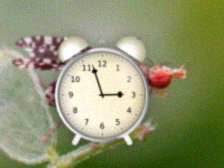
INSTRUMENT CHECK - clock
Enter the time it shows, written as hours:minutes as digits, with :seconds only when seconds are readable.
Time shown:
2:57
